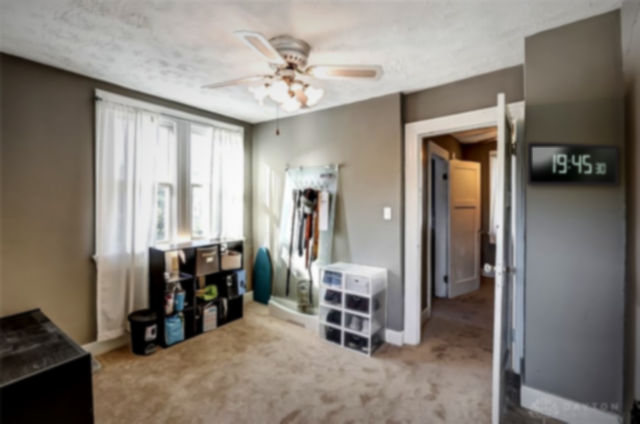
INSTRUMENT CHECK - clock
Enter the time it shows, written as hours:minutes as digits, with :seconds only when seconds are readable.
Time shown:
19:45
